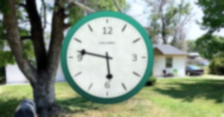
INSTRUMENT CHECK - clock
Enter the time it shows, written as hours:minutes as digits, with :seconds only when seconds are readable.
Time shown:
5:47
